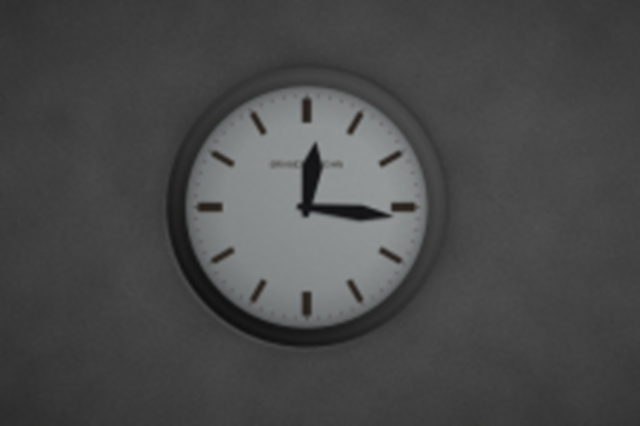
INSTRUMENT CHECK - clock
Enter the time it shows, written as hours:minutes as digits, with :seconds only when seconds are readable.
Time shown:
12:16
